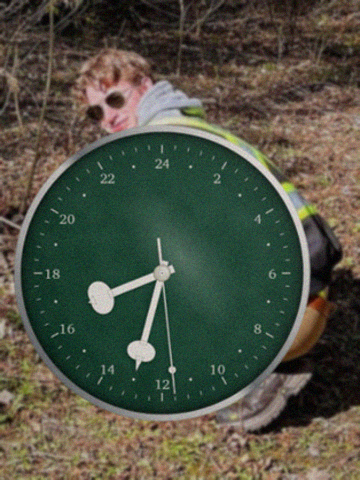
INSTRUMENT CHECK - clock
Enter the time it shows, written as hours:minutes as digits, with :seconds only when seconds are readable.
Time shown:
16:32:29
